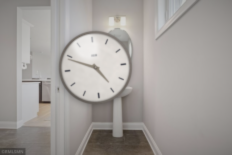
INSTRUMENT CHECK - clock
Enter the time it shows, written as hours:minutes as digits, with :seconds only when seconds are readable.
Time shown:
4:49
